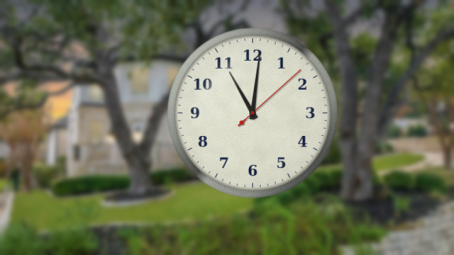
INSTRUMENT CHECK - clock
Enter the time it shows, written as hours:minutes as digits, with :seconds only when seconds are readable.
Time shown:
11:01:08
